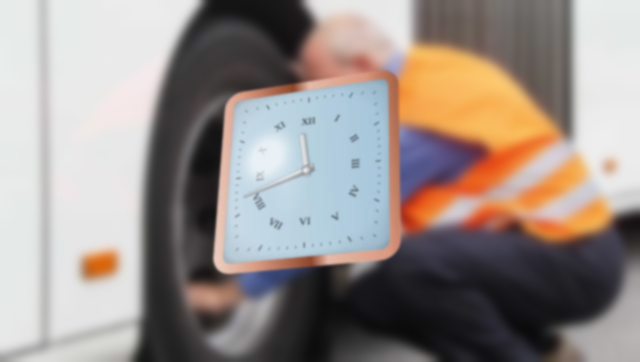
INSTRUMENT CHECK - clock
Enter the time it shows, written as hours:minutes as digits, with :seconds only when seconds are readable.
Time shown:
11:42
